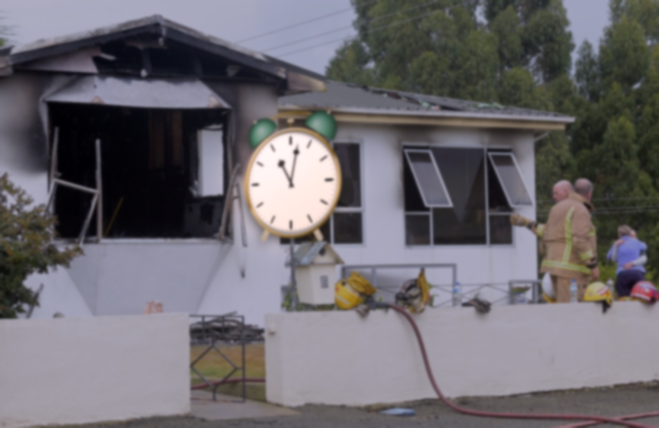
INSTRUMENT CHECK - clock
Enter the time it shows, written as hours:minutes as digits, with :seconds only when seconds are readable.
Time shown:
11:02
